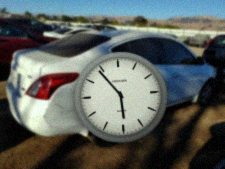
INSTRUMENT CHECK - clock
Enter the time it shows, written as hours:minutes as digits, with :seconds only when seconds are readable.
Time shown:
5:54
